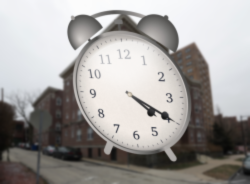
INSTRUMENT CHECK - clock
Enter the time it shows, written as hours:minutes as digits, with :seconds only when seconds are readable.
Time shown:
4:20
